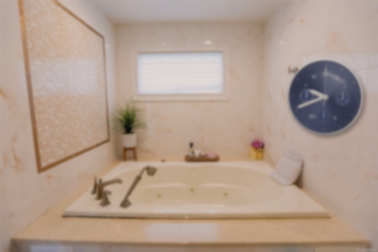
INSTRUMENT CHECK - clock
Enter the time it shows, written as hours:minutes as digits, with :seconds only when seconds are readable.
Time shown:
9:41
